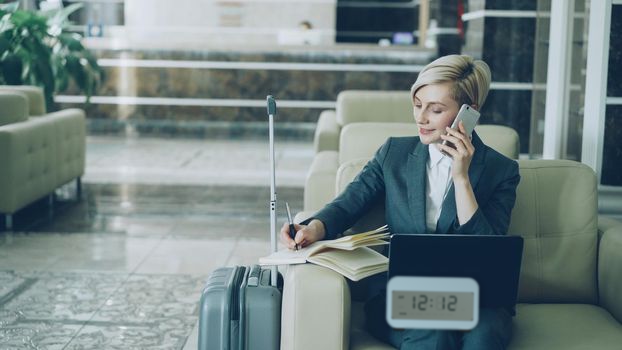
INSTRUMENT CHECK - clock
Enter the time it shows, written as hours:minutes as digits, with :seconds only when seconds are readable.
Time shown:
12:12
